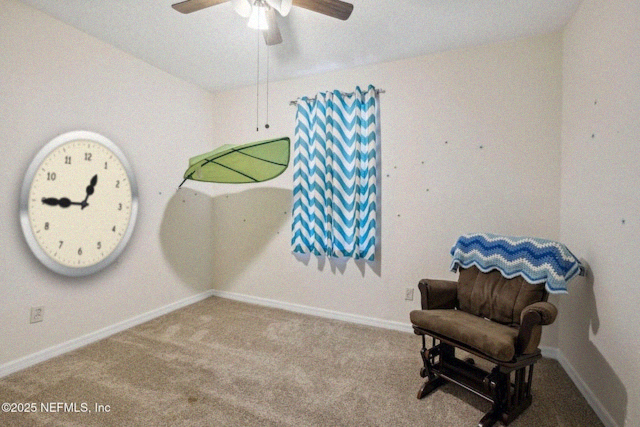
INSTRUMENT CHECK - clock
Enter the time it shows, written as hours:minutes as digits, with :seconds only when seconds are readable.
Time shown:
12:45
